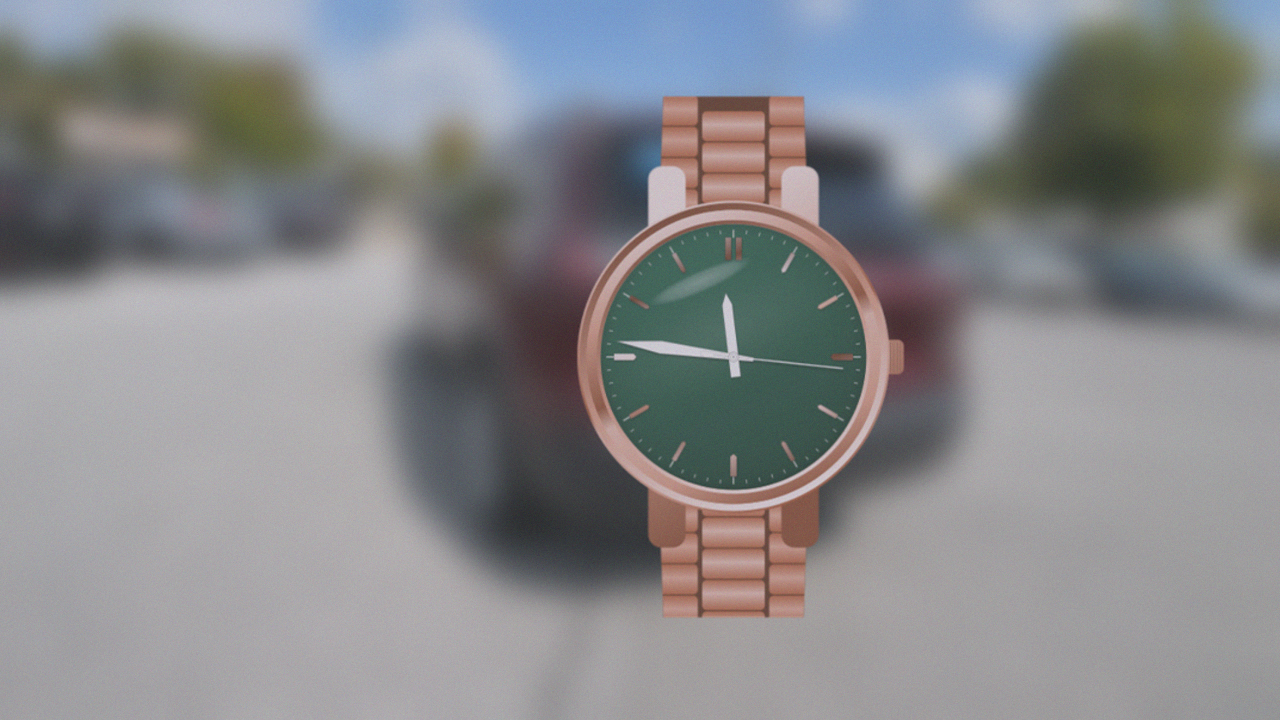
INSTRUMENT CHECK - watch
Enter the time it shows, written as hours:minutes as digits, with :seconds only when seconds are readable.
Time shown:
11:46:16
